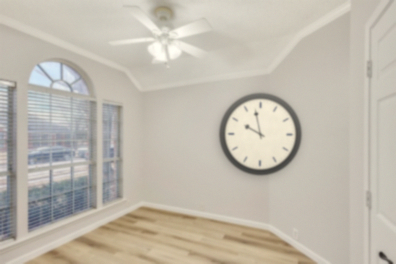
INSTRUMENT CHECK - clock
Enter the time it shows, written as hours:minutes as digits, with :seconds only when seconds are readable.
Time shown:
9:58
